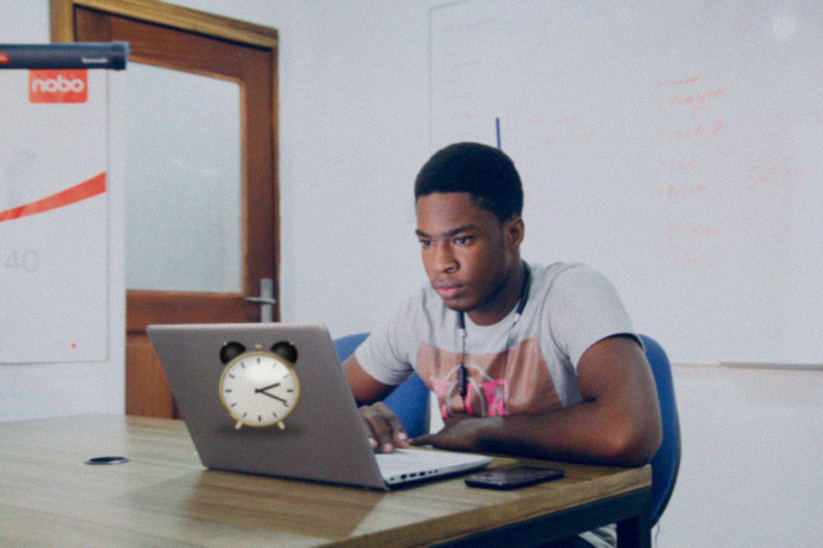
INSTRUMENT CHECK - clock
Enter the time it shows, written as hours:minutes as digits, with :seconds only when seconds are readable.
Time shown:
2:19
